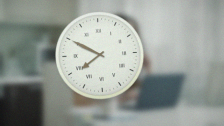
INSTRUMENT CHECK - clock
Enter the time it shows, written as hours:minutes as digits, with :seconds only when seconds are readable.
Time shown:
7:50
